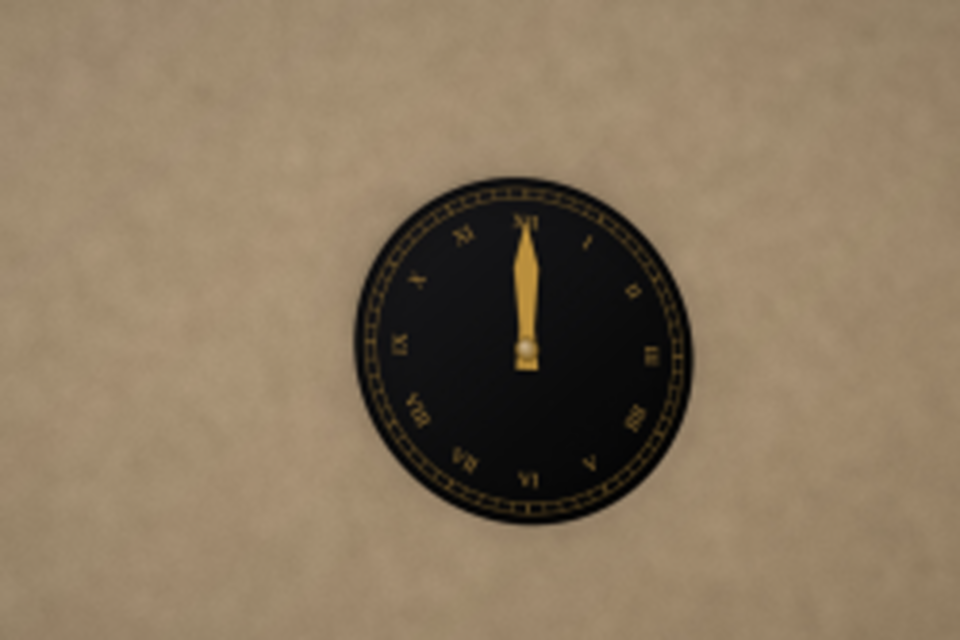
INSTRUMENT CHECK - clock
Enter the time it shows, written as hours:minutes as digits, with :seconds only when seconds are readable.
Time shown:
12:00
